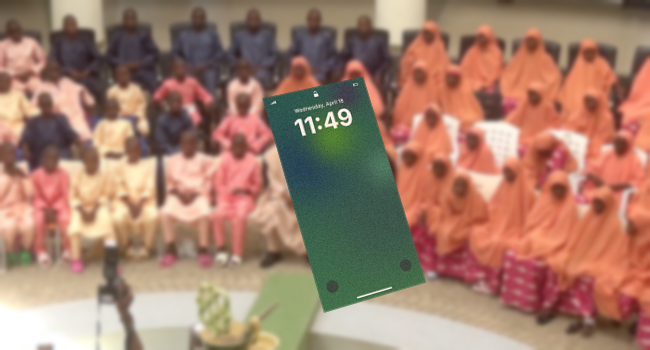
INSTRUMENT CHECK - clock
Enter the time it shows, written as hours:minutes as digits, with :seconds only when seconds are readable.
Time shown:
11:49
